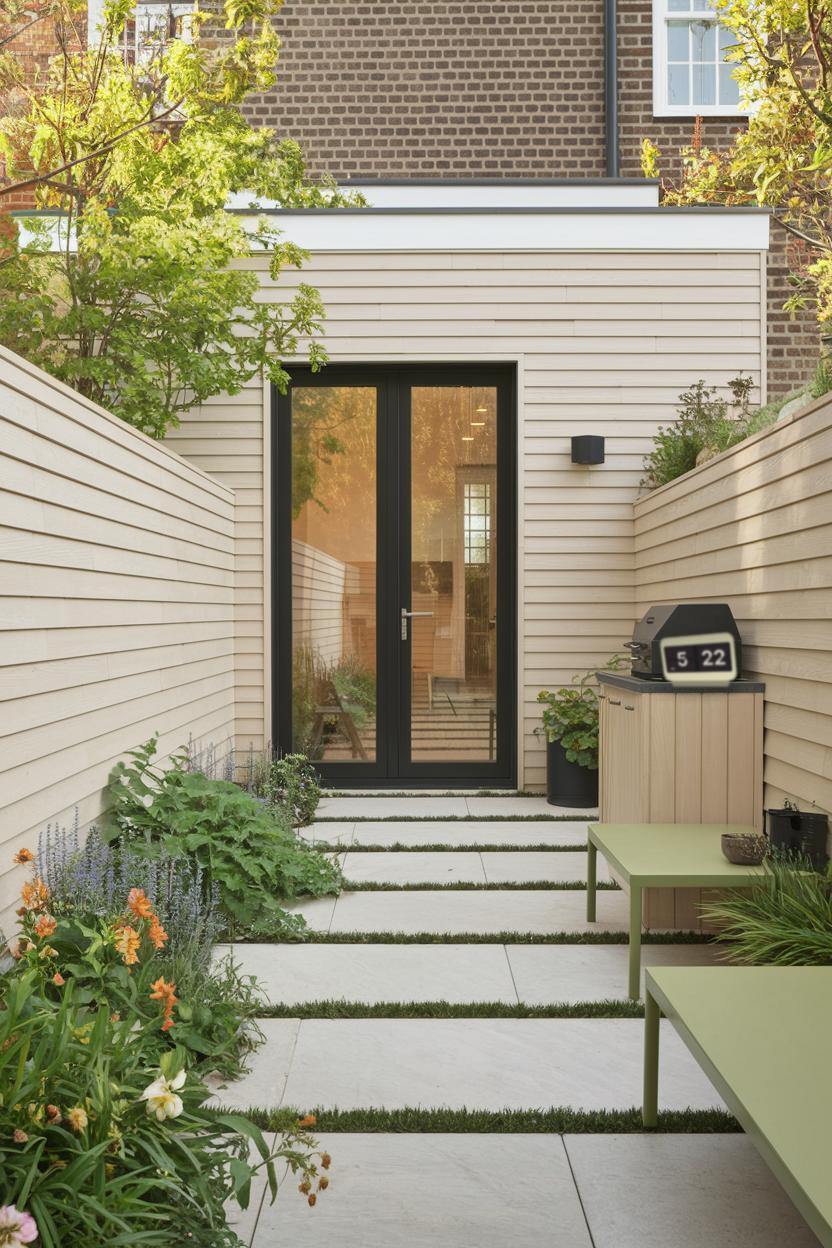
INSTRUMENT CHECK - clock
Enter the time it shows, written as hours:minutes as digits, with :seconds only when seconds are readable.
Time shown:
5:22
